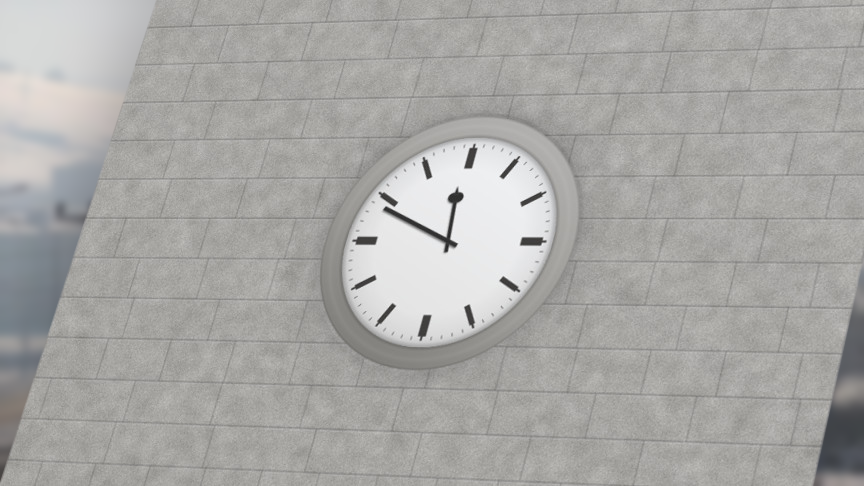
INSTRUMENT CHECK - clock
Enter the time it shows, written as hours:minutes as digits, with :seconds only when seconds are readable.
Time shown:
11:49
